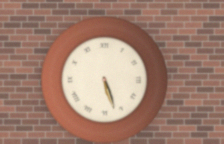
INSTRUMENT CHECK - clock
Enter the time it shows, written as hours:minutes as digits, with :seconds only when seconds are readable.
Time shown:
5:27
